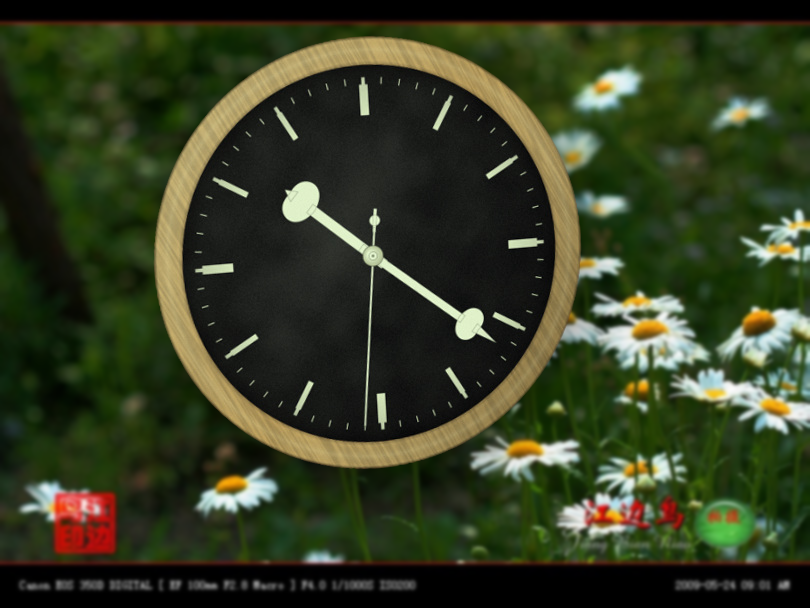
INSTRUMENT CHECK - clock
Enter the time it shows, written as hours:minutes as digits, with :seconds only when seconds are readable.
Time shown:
10:21:31
